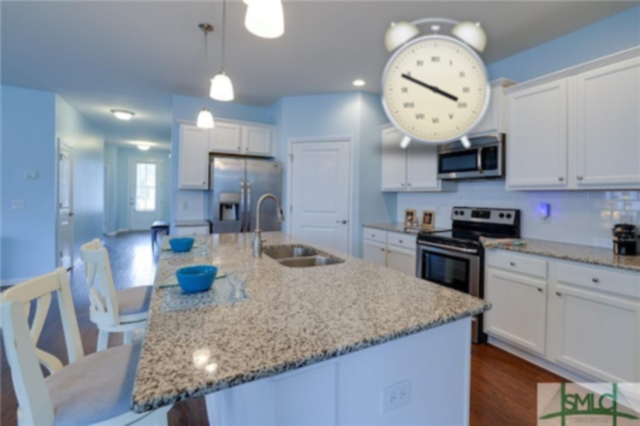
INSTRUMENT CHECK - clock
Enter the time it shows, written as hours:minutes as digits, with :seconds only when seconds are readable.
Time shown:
3:49
